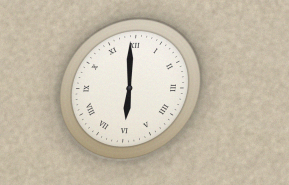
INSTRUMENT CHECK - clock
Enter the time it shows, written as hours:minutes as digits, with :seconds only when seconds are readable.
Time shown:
5:59
